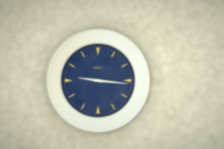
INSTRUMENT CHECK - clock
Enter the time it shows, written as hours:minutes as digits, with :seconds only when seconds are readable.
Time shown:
9:16
